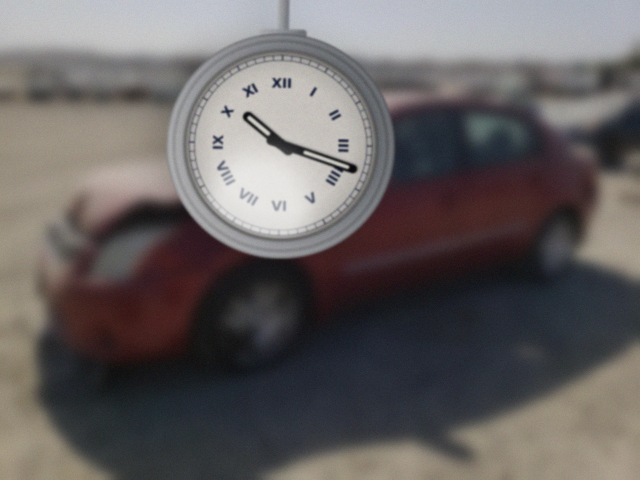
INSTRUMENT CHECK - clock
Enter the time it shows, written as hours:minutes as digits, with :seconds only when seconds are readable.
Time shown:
10:18
